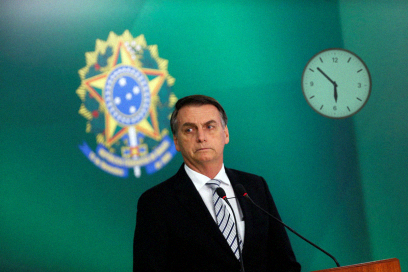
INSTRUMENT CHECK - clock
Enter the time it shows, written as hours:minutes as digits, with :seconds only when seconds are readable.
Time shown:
5:52
